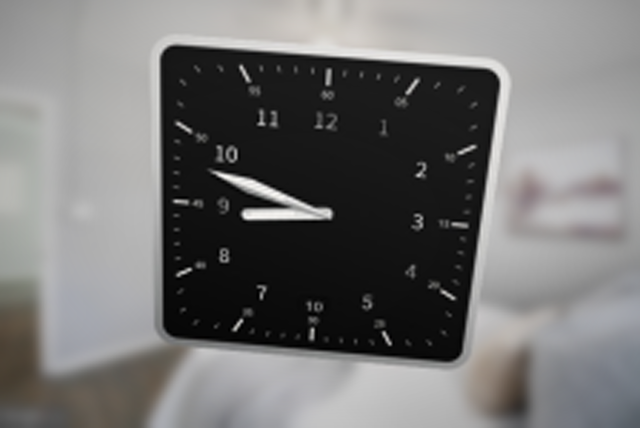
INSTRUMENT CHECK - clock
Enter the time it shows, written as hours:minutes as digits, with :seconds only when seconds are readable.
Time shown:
8:48
